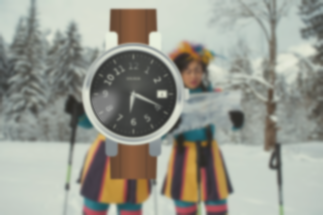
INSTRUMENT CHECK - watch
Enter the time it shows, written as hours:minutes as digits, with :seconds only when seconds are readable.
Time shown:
6:19
